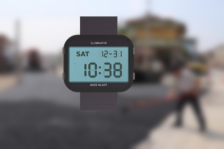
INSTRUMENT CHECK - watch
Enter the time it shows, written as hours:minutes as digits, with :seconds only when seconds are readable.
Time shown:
10:38
